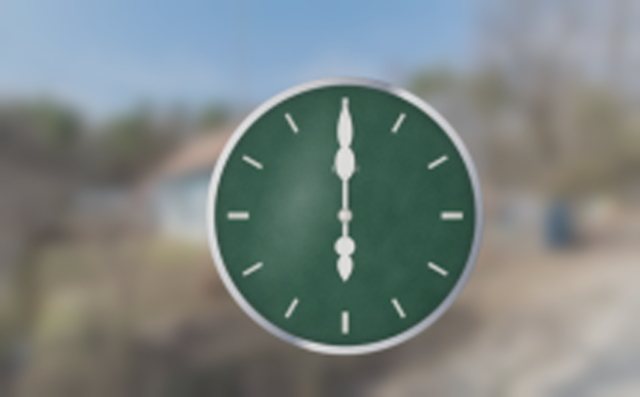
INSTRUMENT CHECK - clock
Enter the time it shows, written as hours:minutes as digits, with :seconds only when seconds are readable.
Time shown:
6:00
